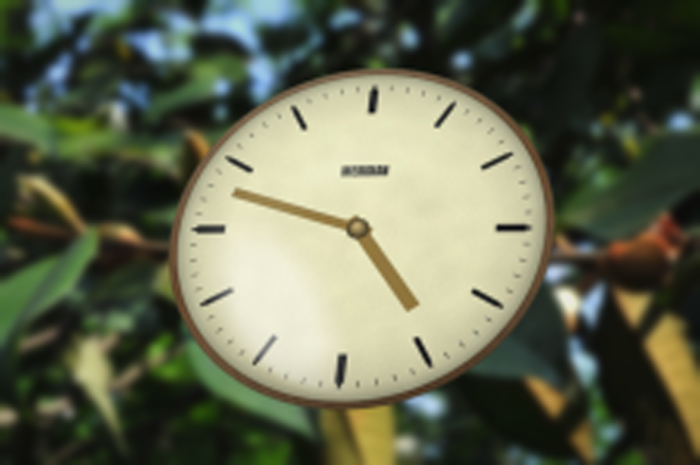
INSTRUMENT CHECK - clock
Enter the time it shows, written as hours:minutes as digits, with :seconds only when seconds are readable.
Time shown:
4:48
